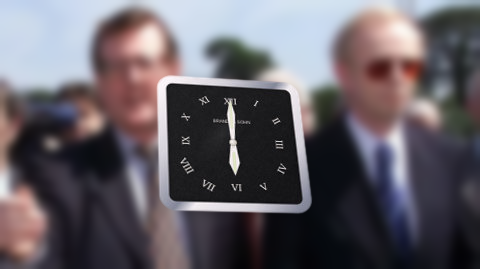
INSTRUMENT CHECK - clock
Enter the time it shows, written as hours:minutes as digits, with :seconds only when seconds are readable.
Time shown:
6:00
